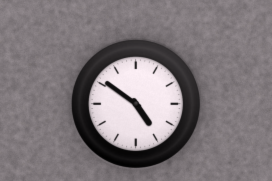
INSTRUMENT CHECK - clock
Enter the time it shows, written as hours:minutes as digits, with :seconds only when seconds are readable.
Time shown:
4:51
